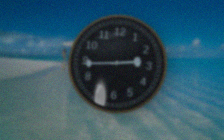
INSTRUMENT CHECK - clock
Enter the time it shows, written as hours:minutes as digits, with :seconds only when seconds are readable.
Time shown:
2:44
